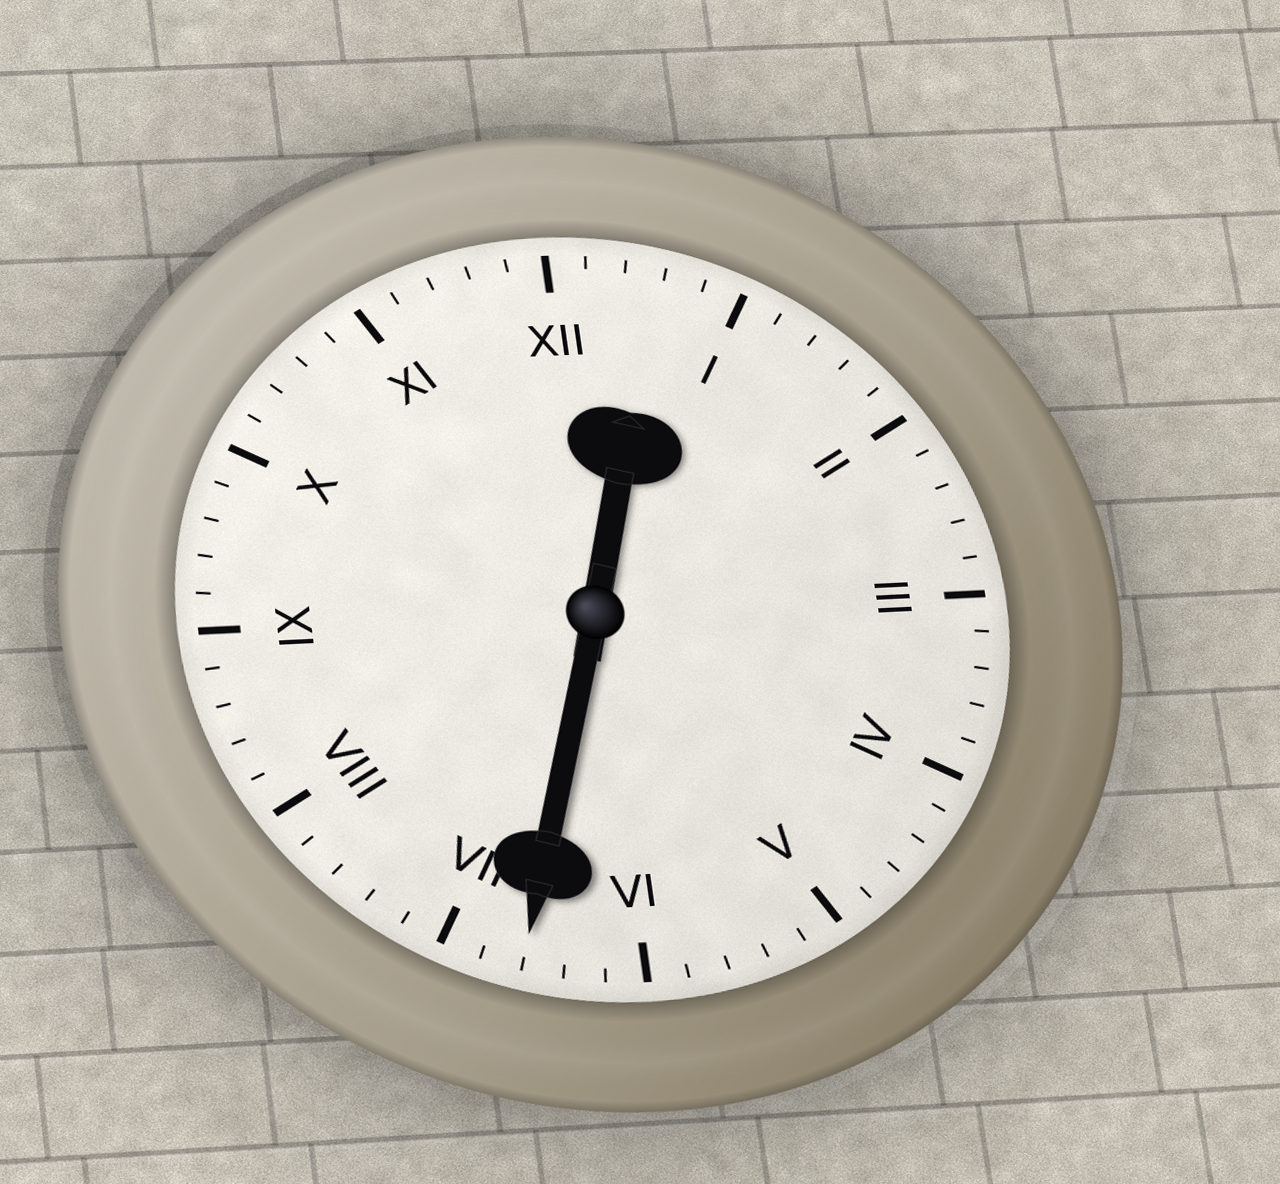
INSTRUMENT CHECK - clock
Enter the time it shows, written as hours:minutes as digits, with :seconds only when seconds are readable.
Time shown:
12:33
